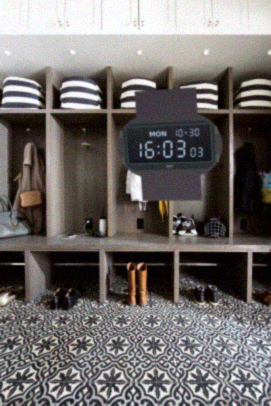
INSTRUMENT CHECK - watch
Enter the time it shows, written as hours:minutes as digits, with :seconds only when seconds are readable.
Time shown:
16:03
